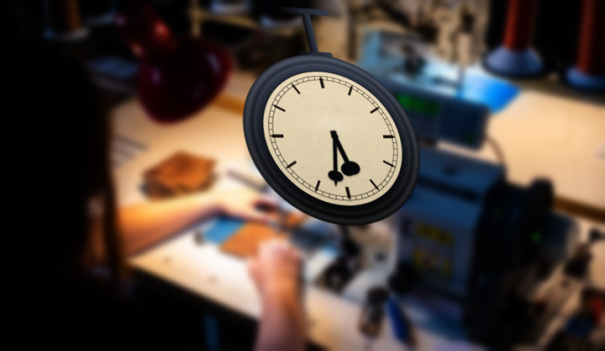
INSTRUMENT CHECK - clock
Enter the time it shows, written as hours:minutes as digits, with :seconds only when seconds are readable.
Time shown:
5:32
